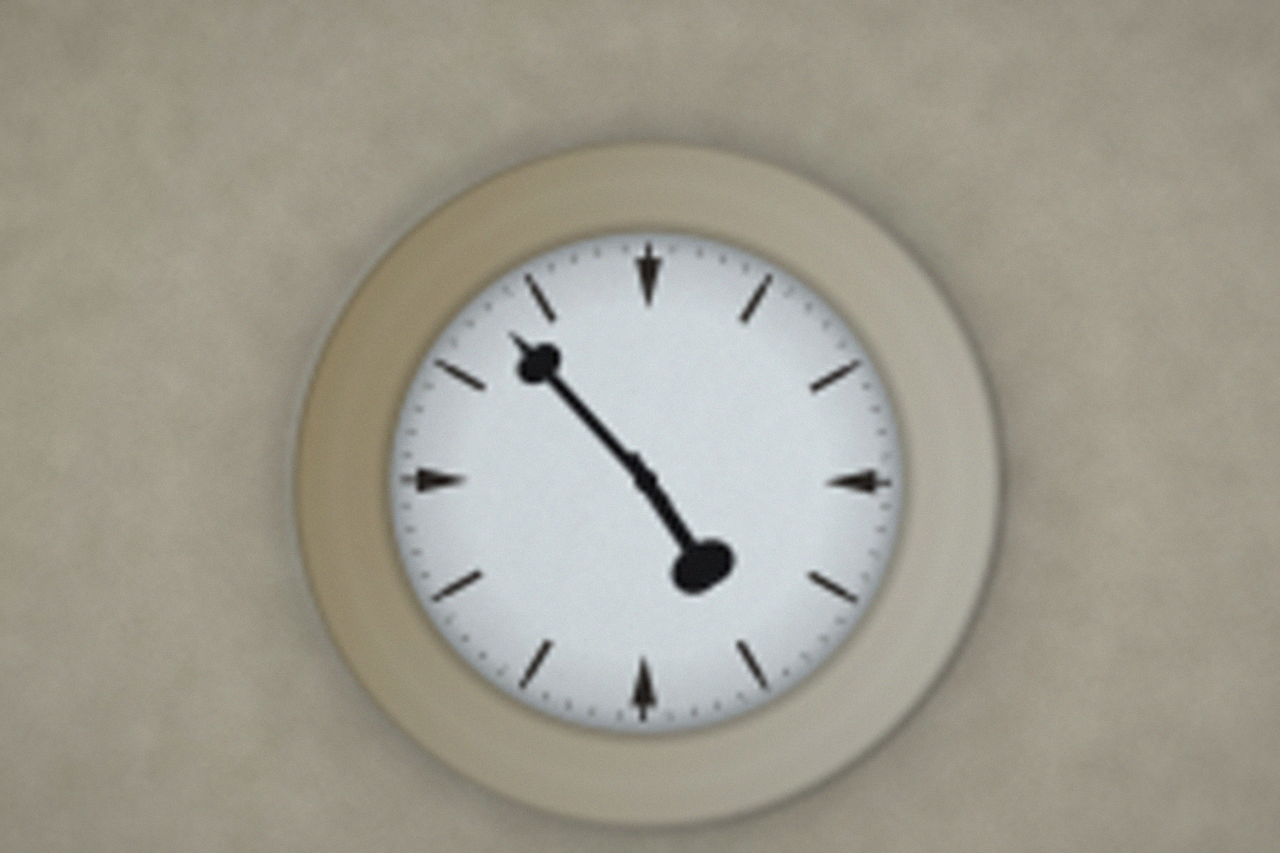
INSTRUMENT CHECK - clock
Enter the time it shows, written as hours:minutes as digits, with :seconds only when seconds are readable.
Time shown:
4:53
